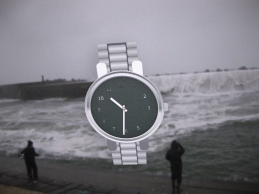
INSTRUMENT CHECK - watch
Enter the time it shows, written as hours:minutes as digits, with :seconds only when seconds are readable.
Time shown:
10:31
